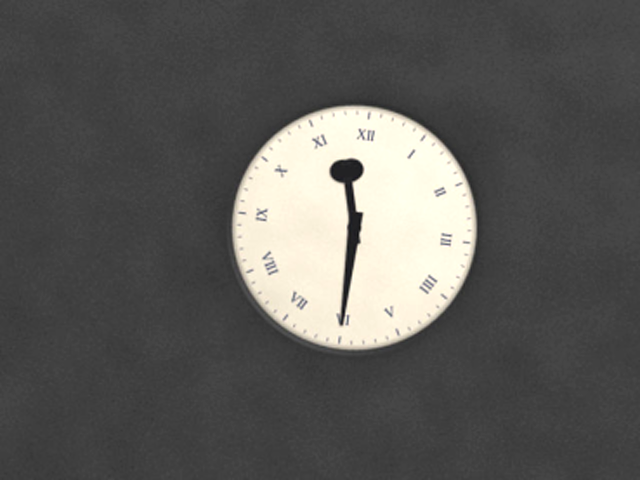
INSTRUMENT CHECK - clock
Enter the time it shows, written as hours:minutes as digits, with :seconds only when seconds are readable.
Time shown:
11:30
